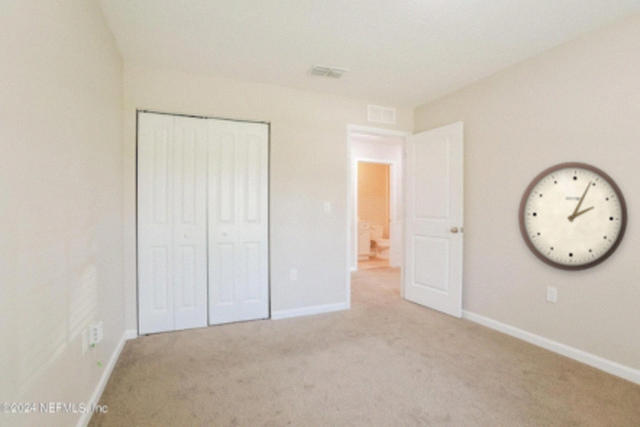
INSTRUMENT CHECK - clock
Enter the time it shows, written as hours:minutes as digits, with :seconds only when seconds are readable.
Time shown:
2:04
